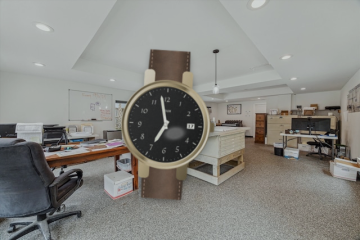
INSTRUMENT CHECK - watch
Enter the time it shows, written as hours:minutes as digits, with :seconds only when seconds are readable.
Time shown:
6:58
